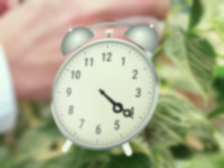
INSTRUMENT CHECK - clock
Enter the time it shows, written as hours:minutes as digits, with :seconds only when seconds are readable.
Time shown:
4:21
